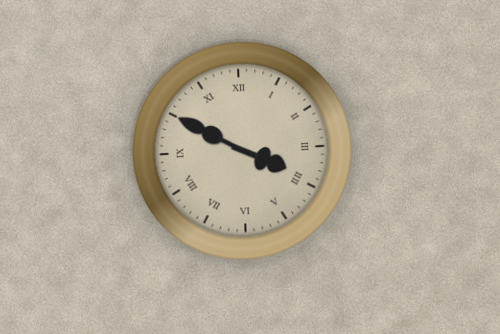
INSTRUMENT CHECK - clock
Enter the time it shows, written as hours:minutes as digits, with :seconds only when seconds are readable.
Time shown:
3:50
